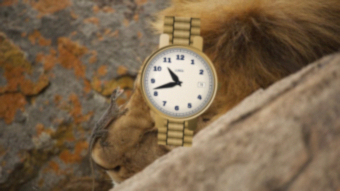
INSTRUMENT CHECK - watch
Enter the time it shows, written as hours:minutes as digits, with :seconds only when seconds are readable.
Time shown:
10:42
